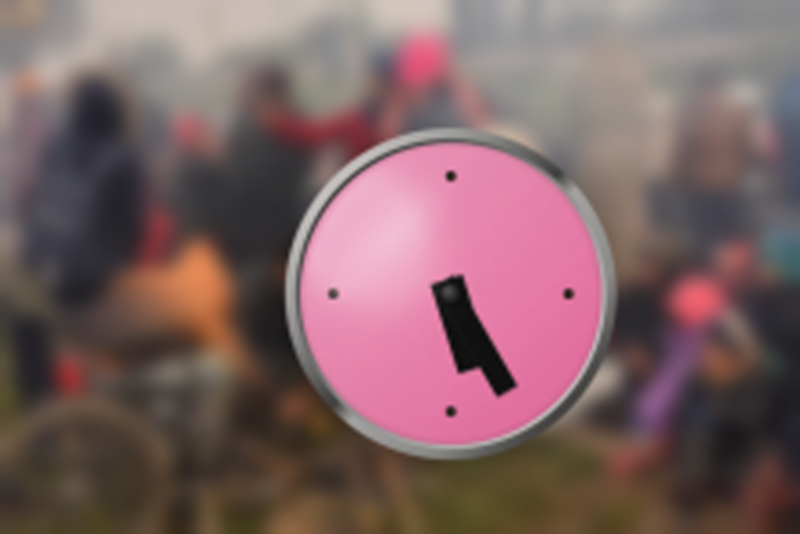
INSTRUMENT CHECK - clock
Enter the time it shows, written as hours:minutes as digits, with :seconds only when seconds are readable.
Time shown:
5:25
